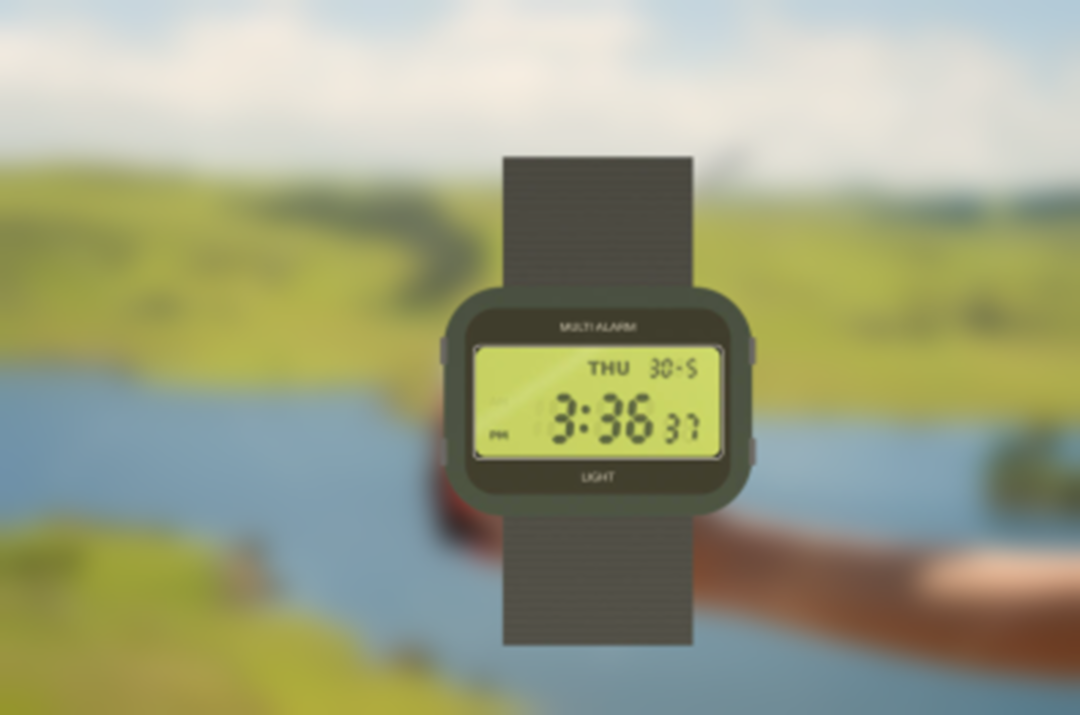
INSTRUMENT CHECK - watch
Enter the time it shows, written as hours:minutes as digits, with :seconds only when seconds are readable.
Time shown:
3:36:37
